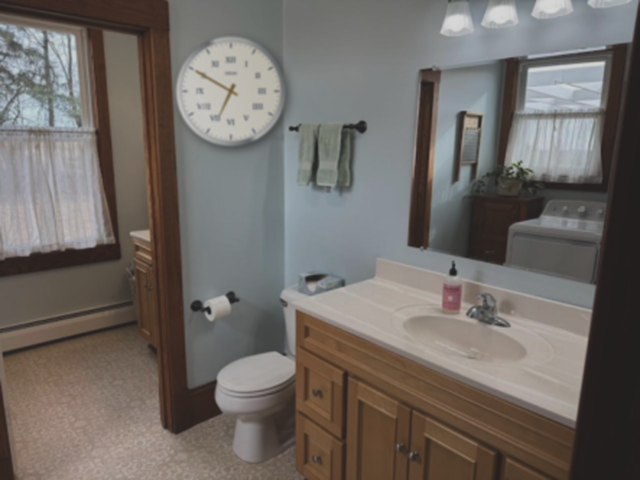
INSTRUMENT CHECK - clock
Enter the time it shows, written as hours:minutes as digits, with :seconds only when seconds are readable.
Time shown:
6:50
